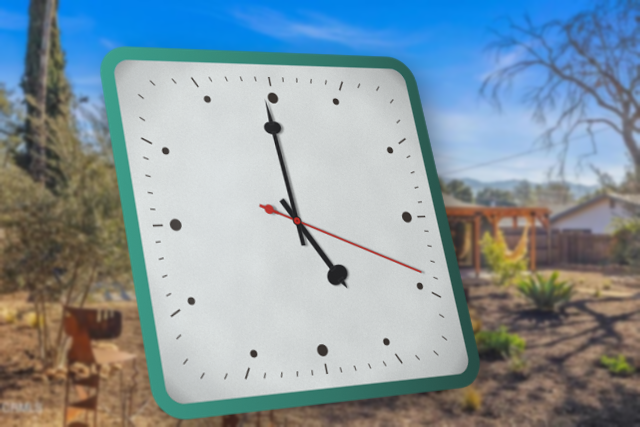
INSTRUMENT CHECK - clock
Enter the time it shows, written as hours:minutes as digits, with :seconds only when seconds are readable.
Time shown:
4:59:19
